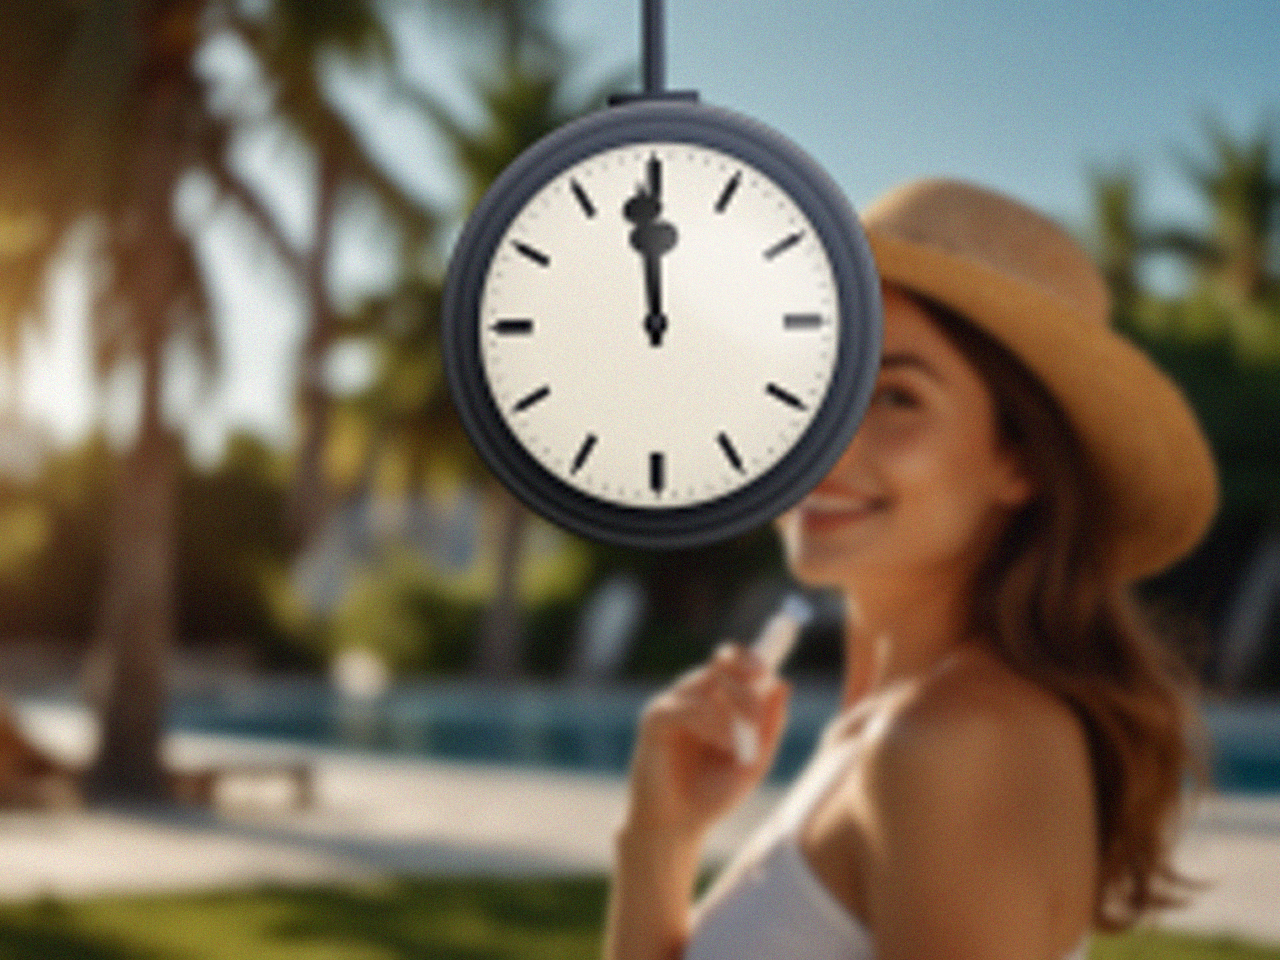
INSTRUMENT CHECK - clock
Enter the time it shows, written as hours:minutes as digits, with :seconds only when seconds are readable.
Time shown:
11:59
